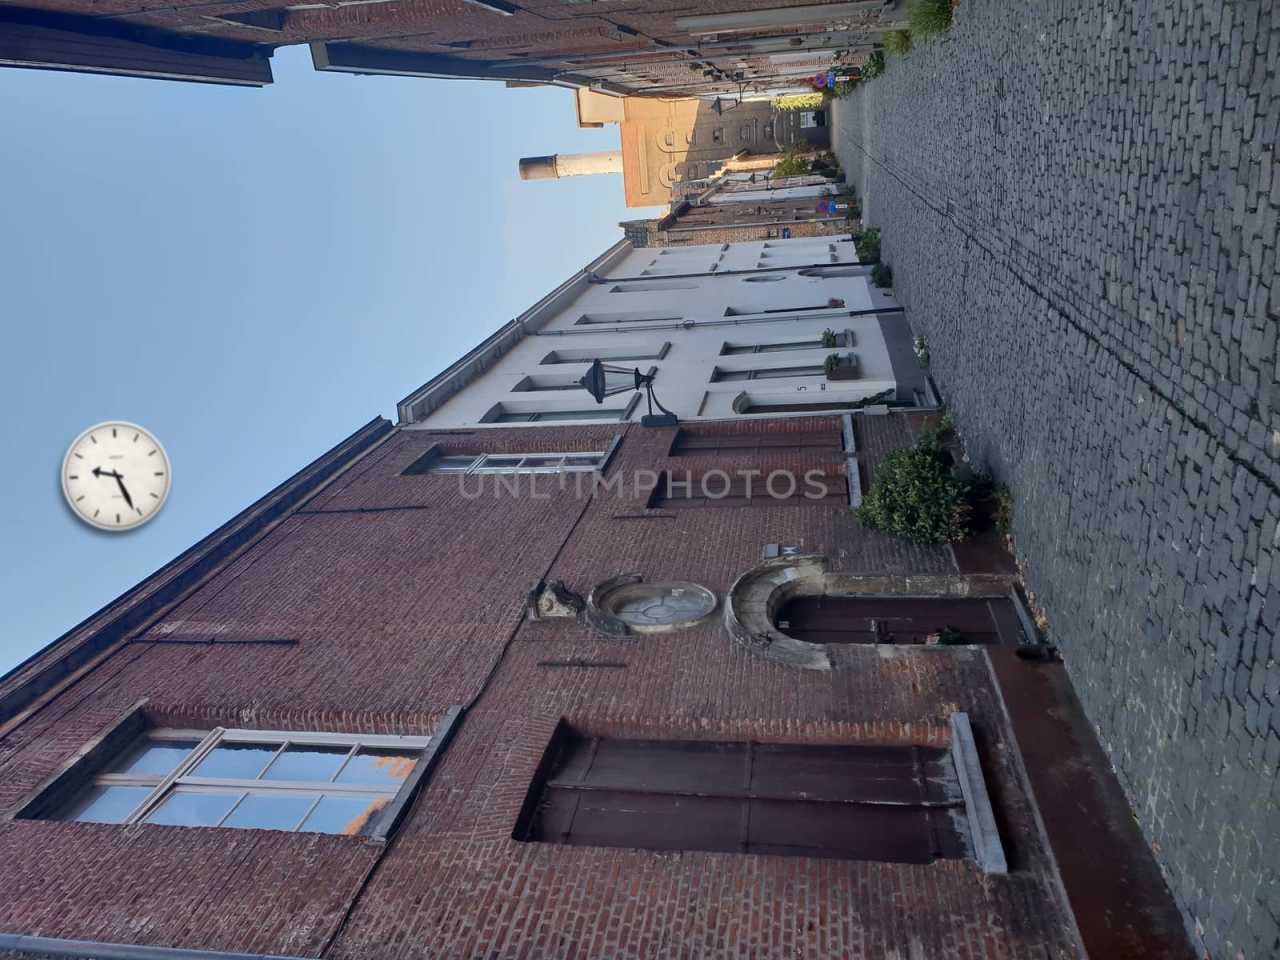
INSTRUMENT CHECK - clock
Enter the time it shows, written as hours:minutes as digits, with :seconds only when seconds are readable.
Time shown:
9:26
